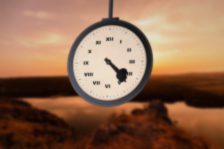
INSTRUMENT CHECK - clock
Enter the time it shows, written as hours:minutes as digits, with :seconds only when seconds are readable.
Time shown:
4:23
